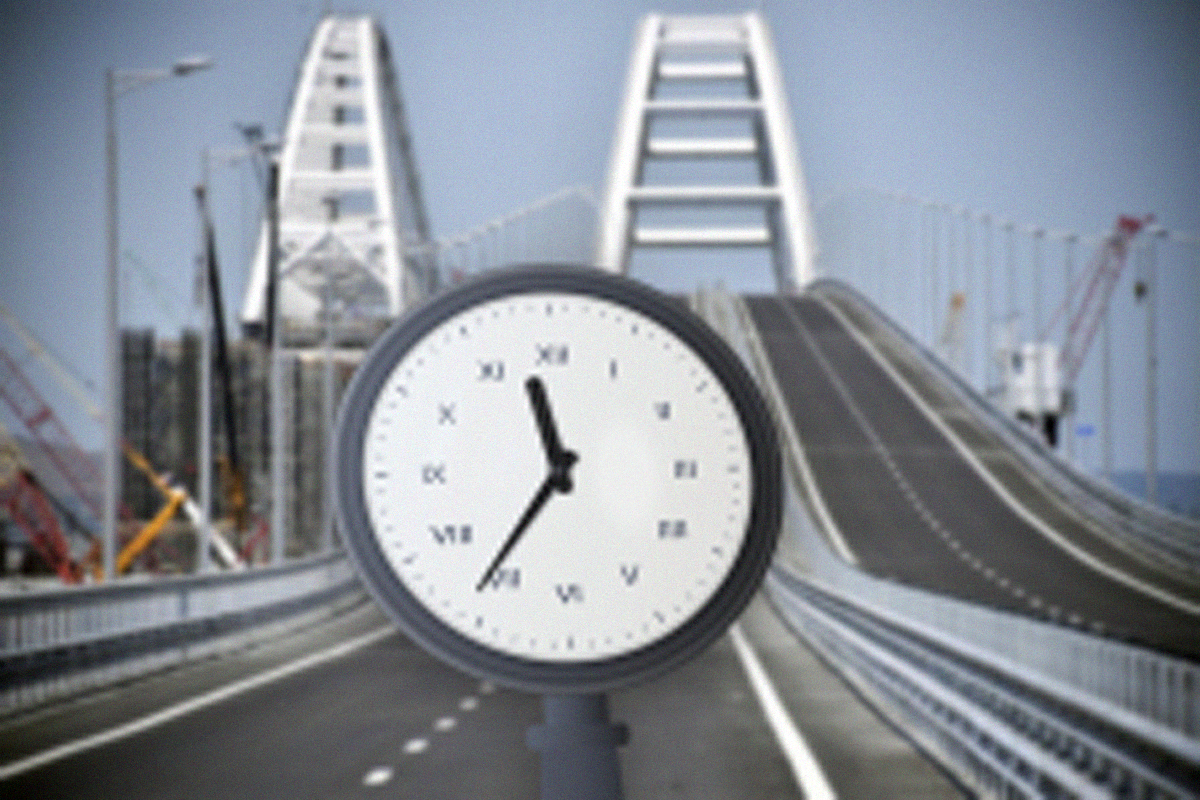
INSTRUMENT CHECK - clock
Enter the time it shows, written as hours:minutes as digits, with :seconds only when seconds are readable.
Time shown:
11:36
